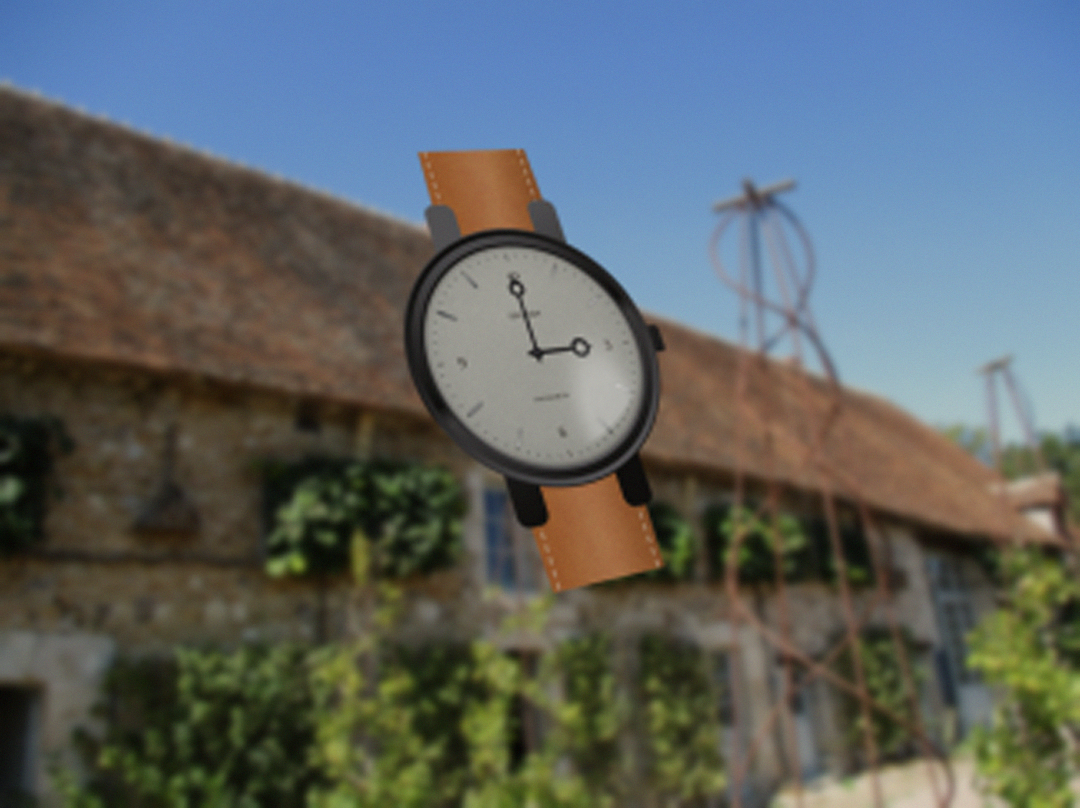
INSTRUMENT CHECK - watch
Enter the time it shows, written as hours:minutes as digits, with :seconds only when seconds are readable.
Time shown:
3:00
